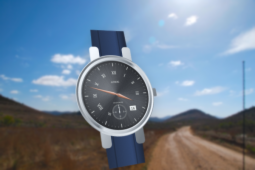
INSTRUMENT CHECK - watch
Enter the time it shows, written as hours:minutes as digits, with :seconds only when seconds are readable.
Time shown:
3:48
